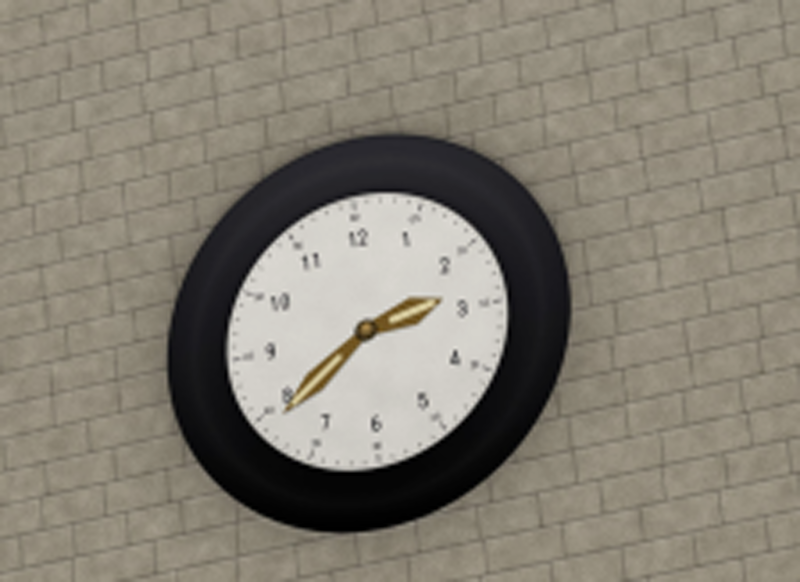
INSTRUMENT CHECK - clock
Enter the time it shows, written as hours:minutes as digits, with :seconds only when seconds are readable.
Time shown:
2:39
